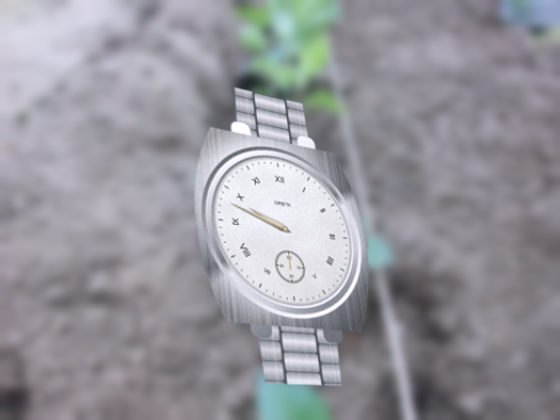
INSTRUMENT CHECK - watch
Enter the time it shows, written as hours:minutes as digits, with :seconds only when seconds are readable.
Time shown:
9:48
